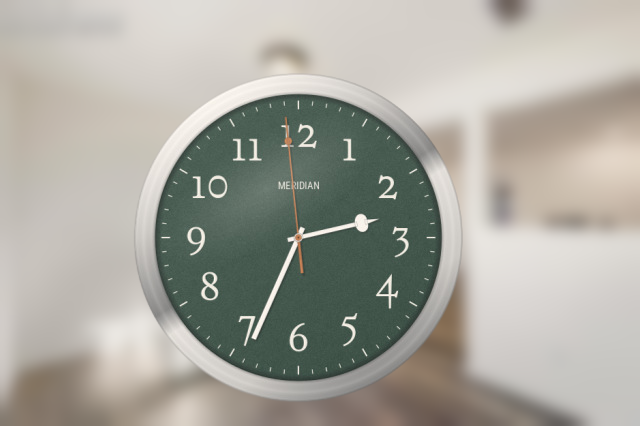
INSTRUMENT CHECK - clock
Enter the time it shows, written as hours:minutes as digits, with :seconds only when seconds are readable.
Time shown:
2:33:59
